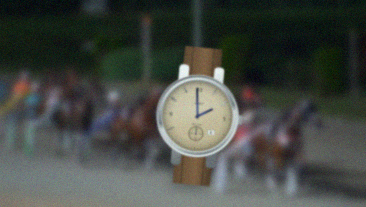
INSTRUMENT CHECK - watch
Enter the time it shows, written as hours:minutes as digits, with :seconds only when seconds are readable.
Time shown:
1:59
